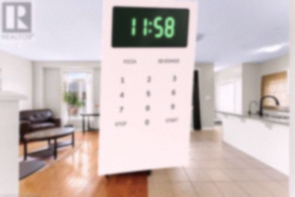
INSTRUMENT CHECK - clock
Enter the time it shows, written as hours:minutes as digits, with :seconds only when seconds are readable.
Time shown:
11:58
